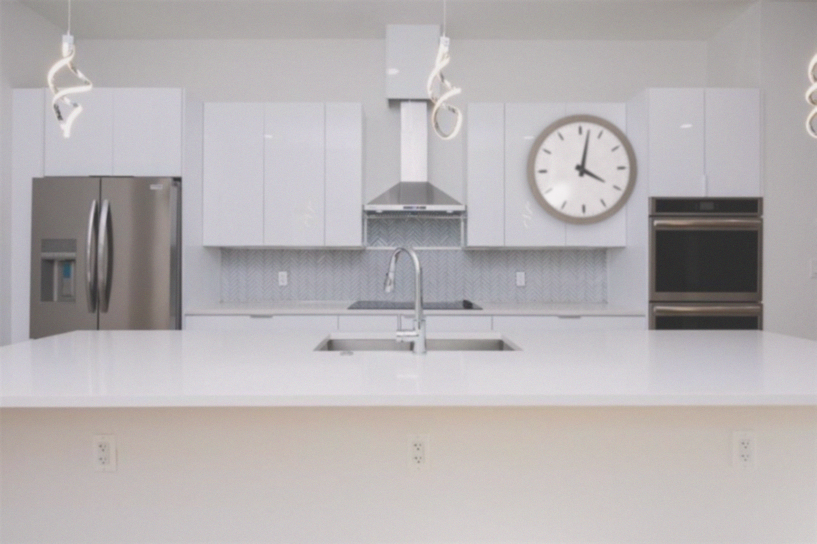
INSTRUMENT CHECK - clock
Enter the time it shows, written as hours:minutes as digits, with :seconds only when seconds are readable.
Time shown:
4:02
